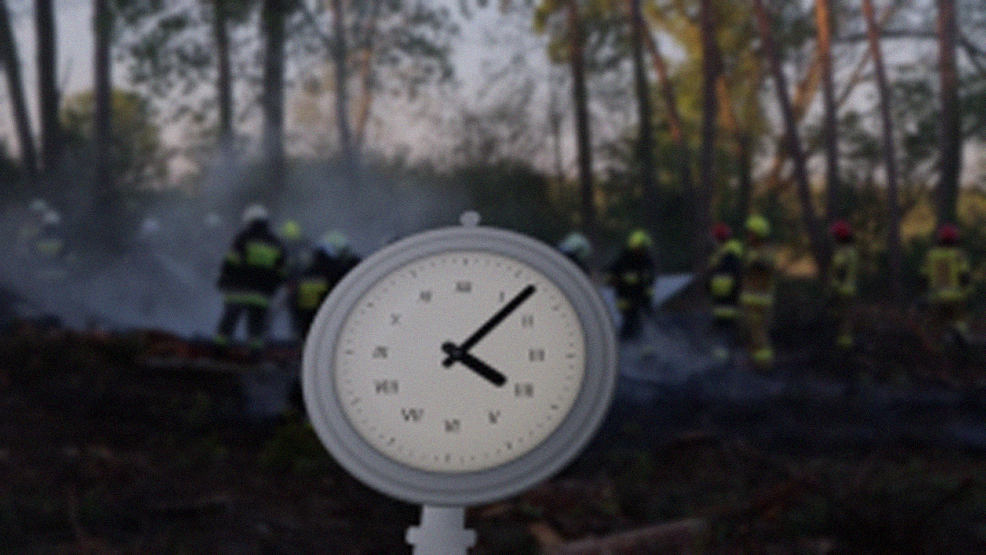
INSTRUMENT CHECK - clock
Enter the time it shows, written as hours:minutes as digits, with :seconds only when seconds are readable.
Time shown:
4:07
